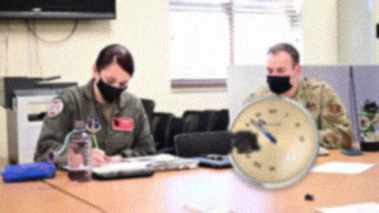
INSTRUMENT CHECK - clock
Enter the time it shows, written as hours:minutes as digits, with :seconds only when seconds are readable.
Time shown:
10:52
